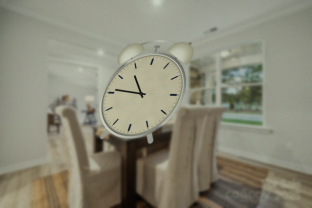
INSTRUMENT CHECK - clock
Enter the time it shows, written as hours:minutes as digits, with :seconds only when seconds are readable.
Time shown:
10:46
